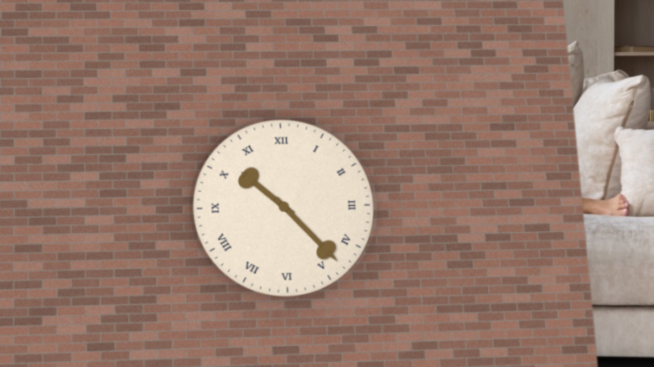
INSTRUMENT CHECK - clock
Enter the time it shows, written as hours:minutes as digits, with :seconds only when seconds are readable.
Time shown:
10:23
